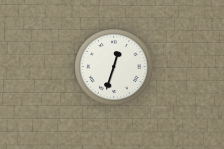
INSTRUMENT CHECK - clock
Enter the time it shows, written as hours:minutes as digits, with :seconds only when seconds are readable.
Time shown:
12:33
